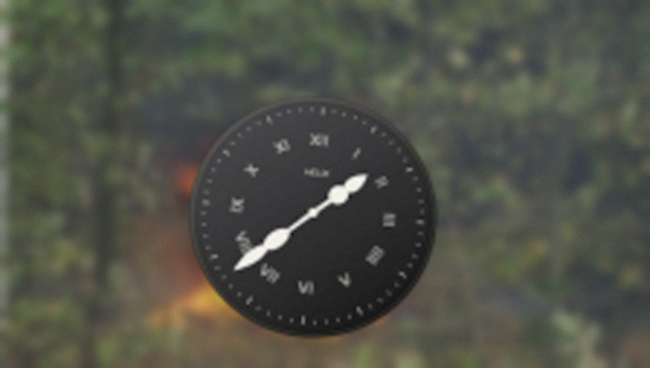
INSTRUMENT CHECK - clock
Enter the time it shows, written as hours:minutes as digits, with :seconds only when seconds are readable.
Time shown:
1:38
